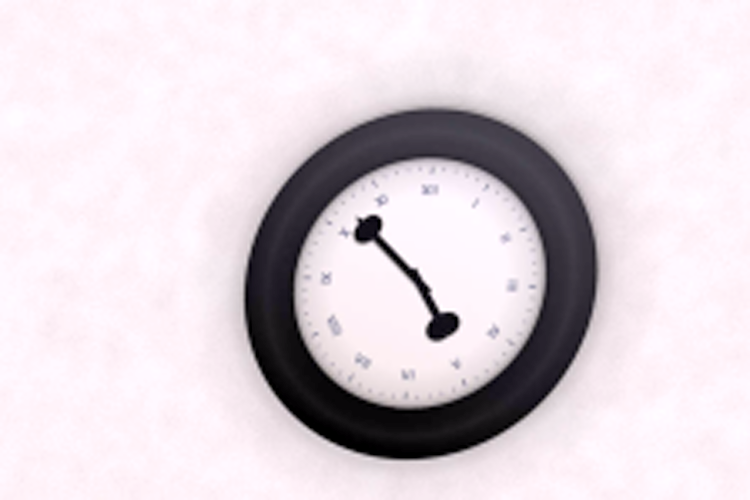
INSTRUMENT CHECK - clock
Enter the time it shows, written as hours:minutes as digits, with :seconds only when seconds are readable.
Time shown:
4:52
